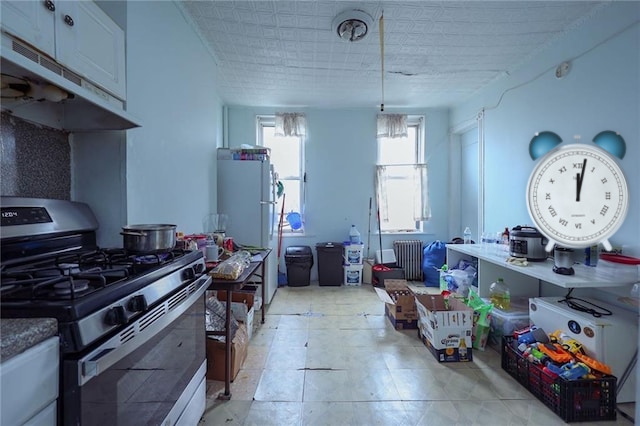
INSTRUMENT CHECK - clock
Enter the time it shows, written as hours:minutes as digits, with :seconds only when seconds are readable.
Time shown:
12:02
